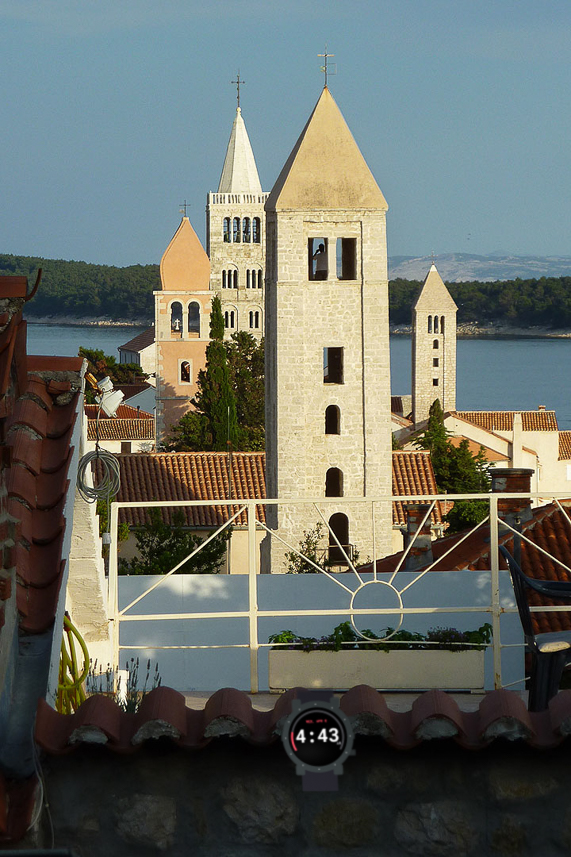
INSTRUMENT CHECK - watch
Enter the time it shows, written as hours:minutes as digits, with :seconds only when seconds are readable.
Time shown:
4:43
